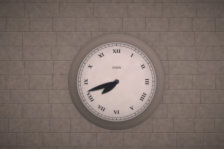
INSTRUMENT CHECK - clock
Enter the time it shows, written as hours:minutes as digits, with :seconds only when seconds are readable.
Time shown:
7:42
